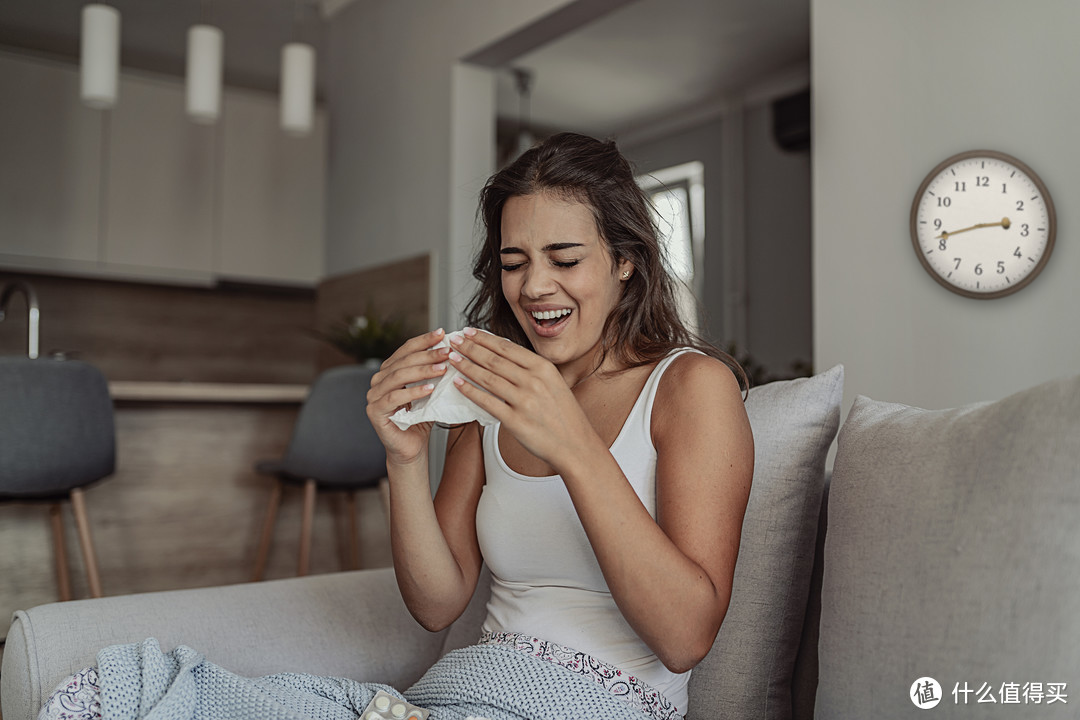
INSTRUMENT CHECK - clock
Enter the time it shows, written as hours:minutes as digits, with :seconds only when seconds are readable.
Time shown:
2:42
